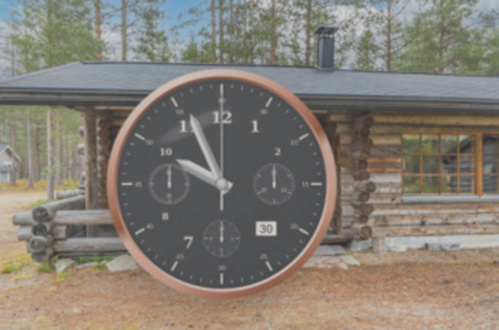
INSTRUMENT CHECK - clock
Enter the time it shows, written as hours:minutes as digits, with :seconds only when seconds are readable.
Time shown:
9:56
